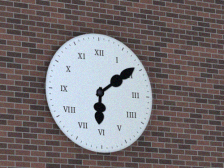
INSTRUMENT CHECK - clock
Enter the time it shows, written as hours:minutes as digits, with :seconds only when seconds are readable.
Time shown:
6:09
